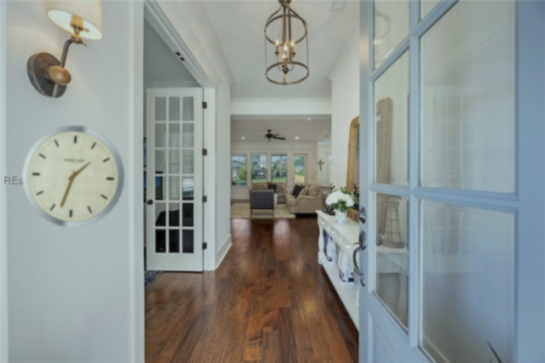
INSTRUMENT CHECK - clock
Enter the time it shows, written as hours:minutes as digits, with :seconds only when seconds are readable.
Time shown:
1:33
